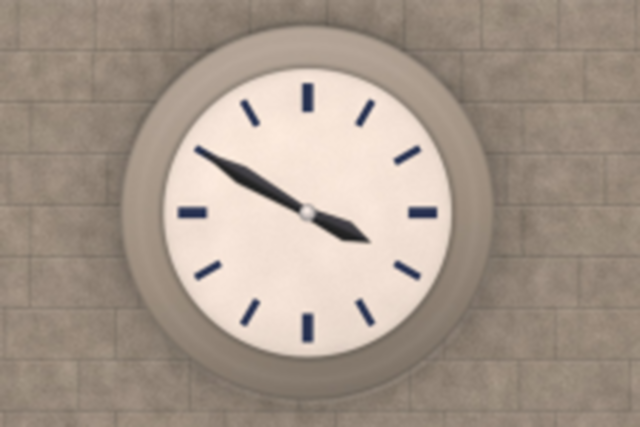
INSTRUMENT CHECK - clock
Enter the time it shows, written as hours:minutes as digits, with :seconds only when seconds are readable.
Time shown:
3:50
